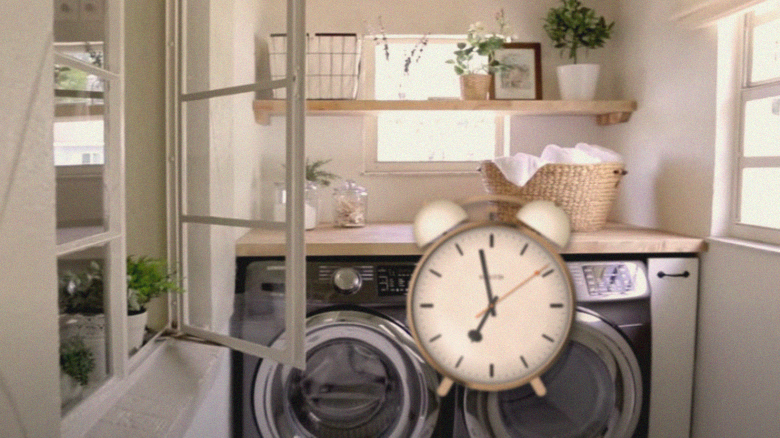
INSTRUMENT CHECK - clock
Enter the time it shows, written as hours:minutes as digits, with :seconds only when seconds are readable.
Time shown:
6:58:09
